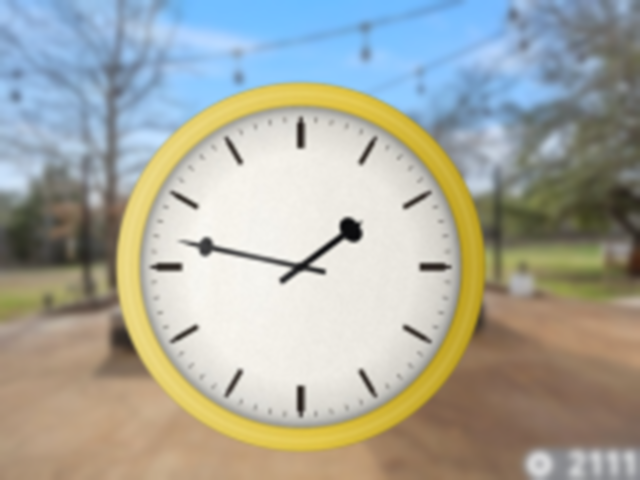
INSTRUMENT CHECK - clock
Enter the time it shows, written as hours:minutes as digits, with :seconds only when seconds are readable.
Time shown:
1:47
